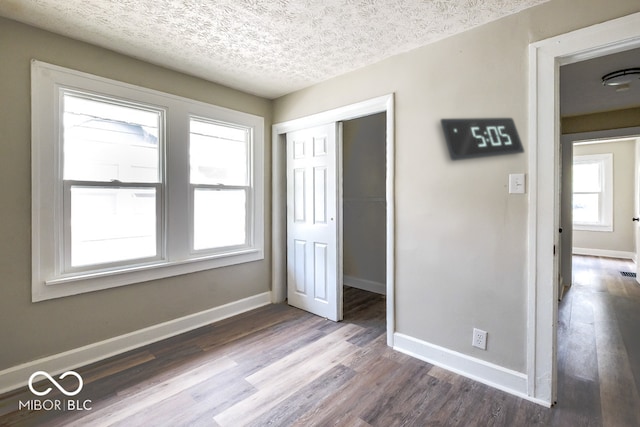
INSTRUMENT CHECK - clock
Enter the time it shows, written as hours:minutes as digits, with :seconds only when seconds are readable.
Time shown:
5:05
